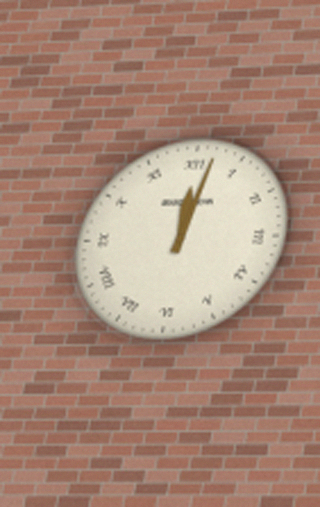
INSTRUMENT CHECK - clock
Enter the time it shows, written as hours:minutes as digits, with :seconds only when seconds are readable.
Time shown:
12:02
